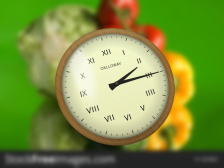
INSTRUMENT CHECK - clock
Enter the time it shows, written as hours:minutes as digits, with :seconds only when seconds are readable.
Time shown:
2:15
